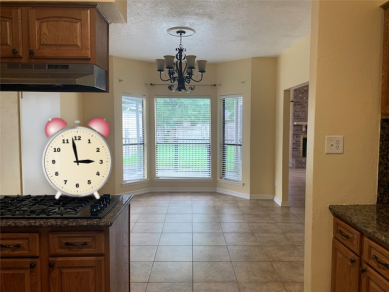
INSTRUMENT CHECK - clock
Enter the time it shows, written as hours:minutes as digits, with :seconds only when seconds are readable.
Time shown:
2:58
